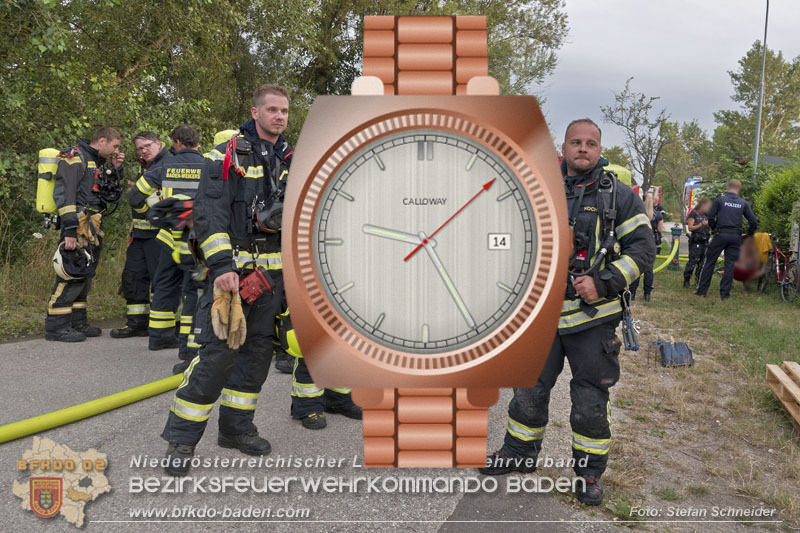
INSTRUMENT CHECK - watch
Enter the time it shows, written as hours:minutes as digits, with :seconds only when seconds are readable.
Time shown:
9:25:08
